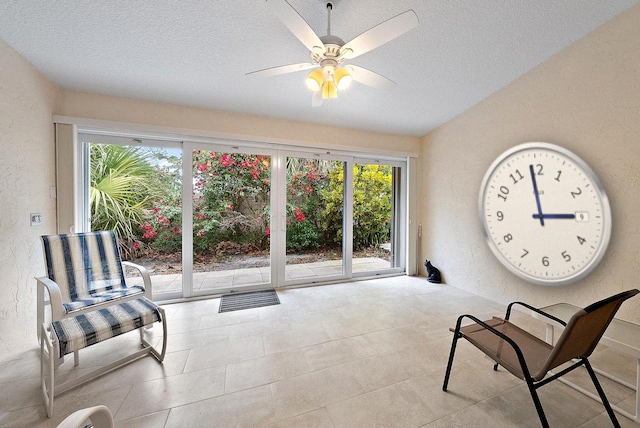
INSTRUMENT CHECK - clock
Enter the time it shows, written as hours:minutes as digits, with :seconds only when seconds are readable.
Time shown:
2:59
